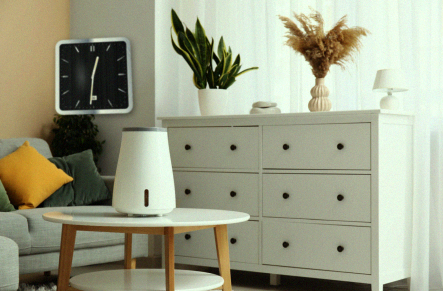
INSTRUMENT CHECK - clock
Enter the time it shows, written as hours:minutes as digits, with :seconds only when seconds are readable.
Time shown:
12:31
